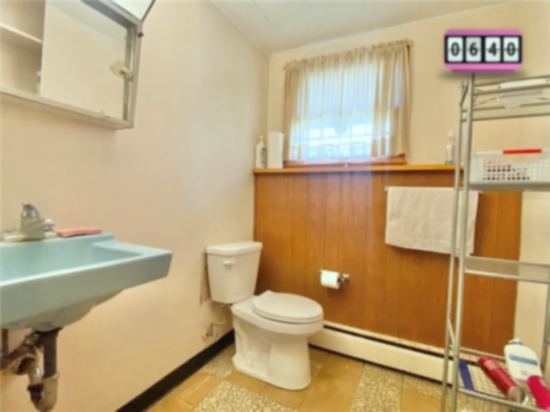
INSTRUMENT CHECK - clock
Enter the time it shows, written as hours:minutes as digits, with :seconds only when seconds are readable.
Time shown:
6:40
